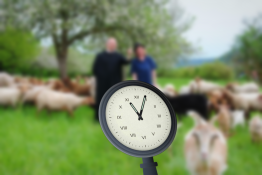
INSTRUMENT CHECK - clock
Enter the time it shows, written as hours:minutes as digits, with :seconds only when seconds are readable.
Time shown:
11:04
